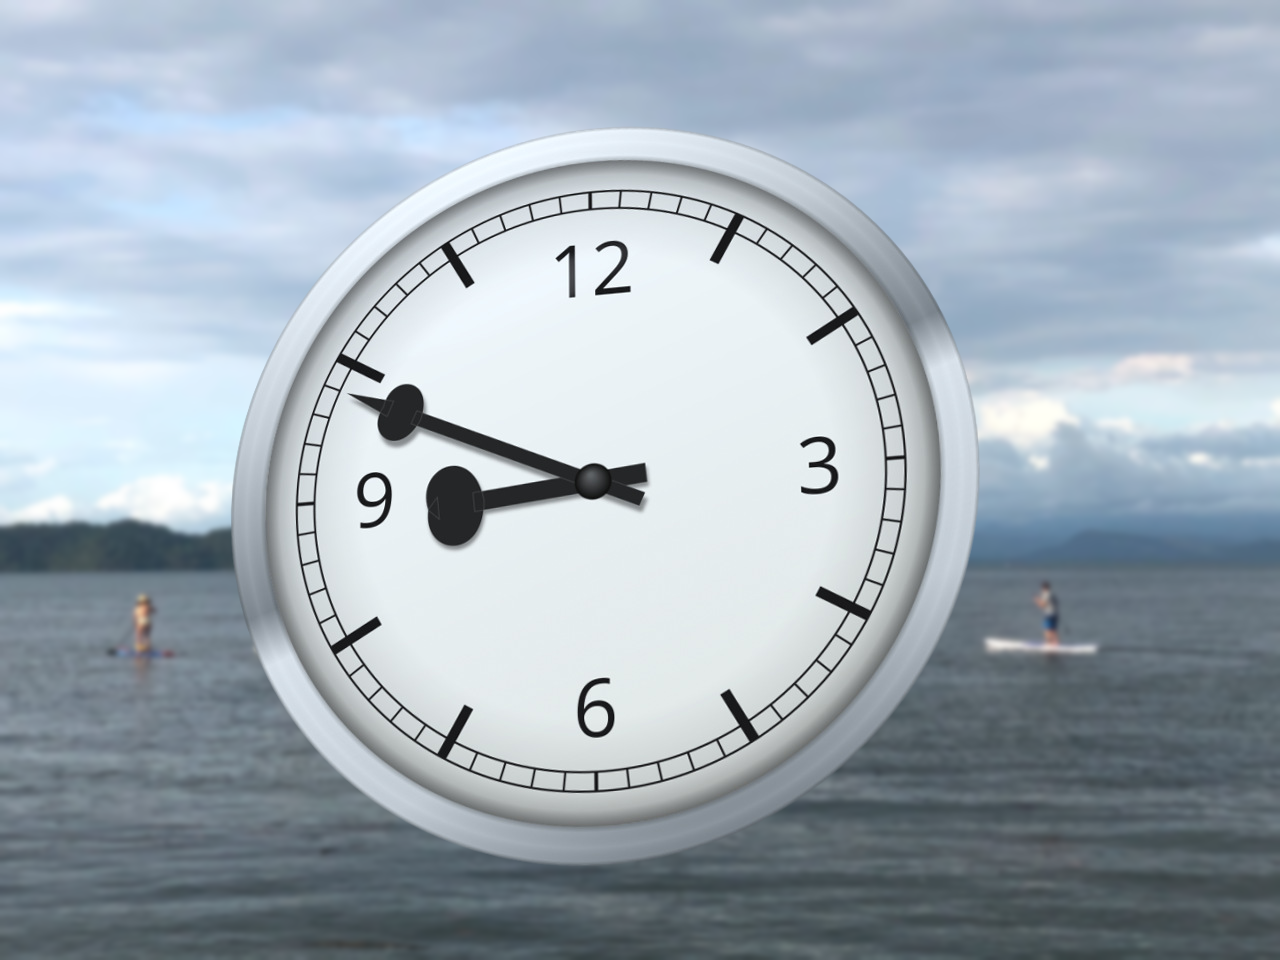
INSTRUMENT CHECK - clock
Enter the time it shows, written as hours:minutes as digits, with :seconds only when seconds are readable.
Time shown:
8:49
